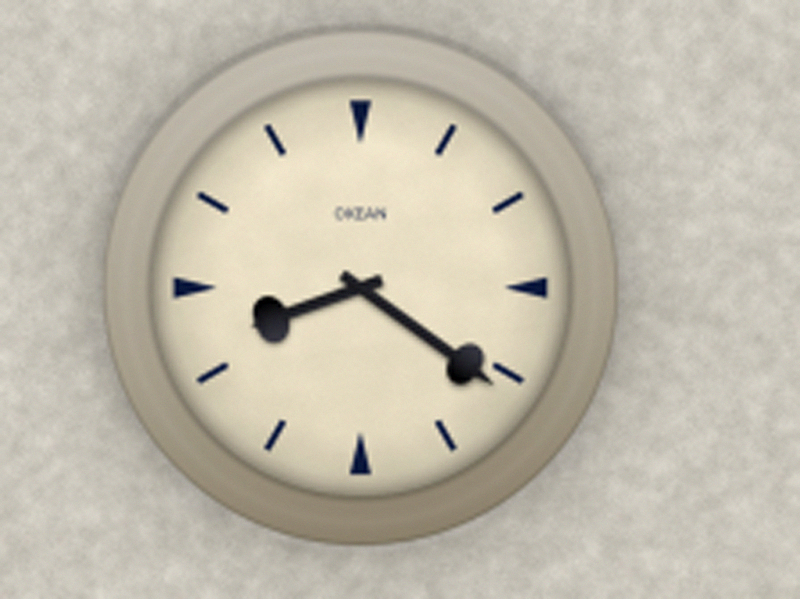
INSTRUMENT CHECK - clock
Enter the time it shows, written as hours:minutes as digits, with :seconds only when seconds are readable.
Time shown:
8:21
